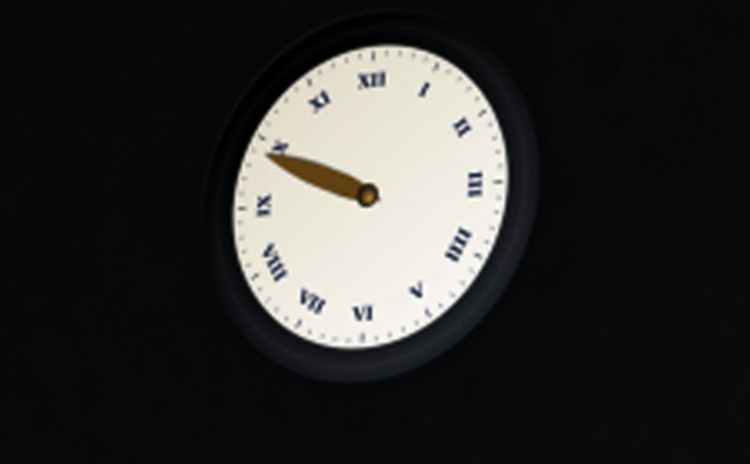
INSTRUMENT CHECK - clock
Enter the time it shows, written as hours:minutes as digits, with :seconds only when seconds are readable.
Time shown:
9:49
